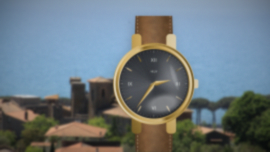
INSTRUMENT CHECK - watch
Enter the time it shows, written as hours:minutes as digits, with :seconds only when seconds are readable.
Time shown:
2:36
